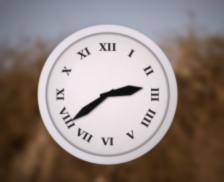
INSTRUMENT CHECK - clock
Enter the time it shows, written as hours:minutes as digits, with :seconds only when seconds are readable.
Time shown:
2:39
